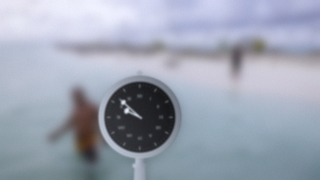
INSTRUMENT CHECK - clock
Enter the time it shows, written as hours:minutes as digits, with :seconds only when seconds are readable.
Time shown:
9:52
